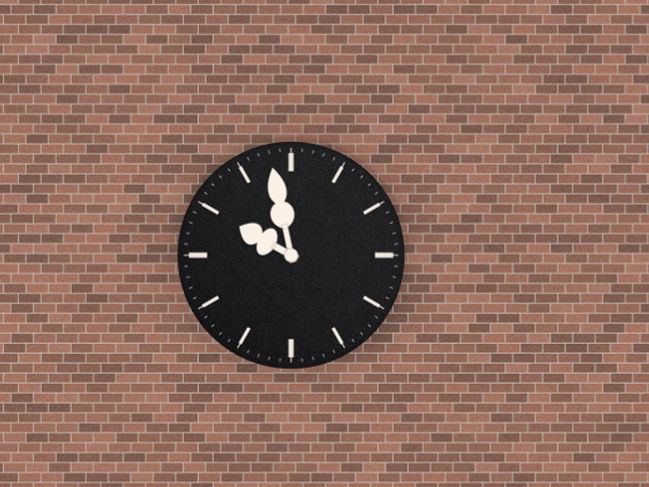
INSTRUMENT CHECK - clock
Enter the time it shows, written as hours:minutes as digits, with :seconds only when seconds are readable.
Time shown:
9:58
